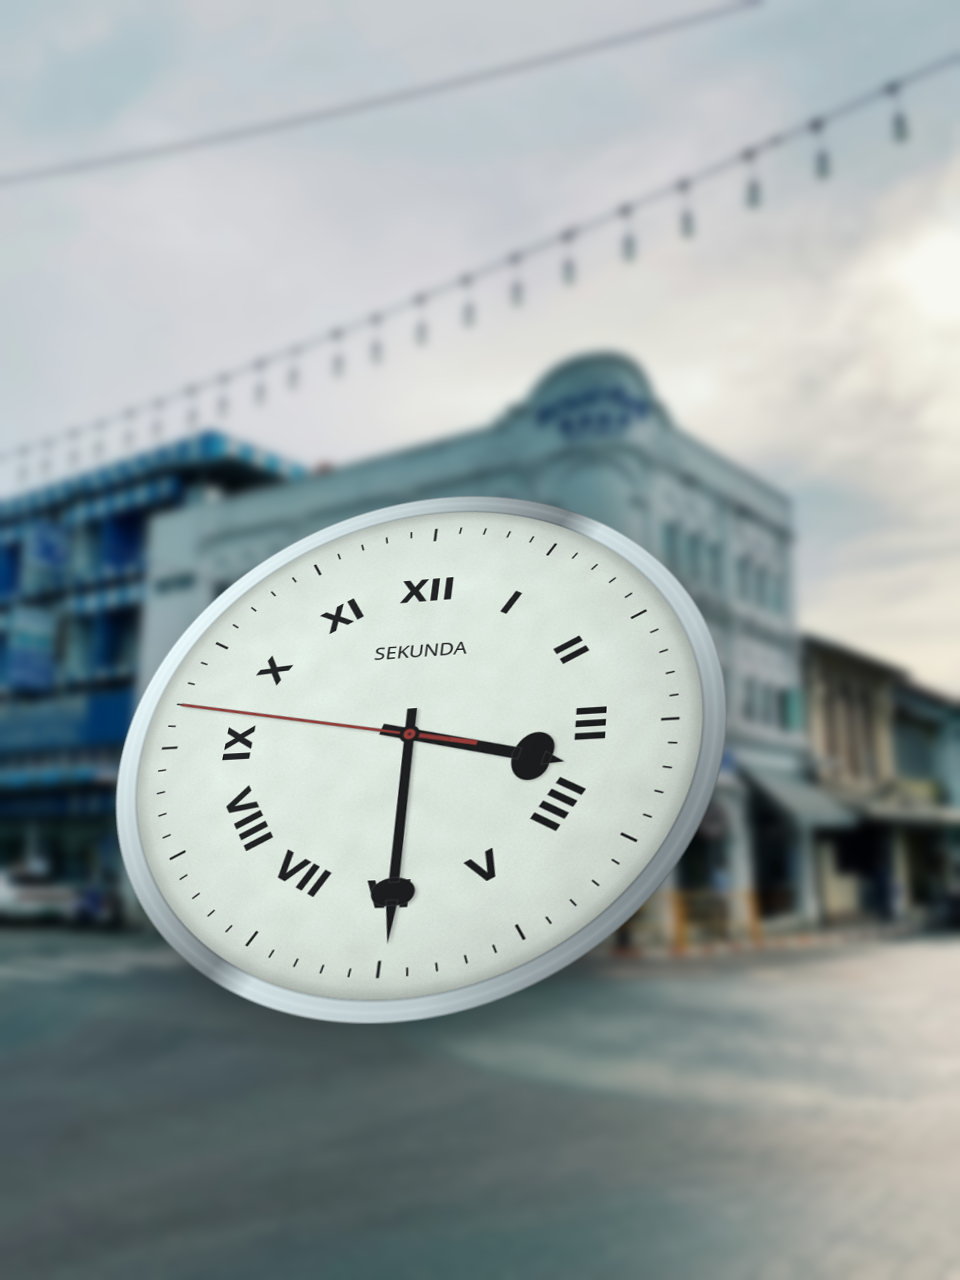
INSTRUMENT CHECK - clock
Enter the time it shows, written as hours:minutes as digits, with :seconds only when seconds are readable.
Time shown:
3:29:47
